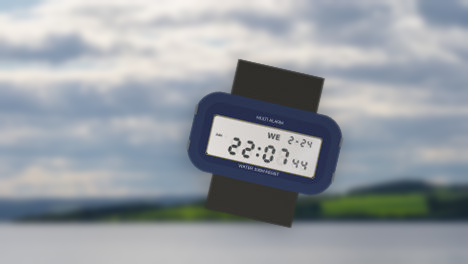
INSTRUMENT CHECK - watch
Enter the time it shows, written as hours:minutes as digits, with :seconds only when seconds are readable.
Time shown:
22:07:44
